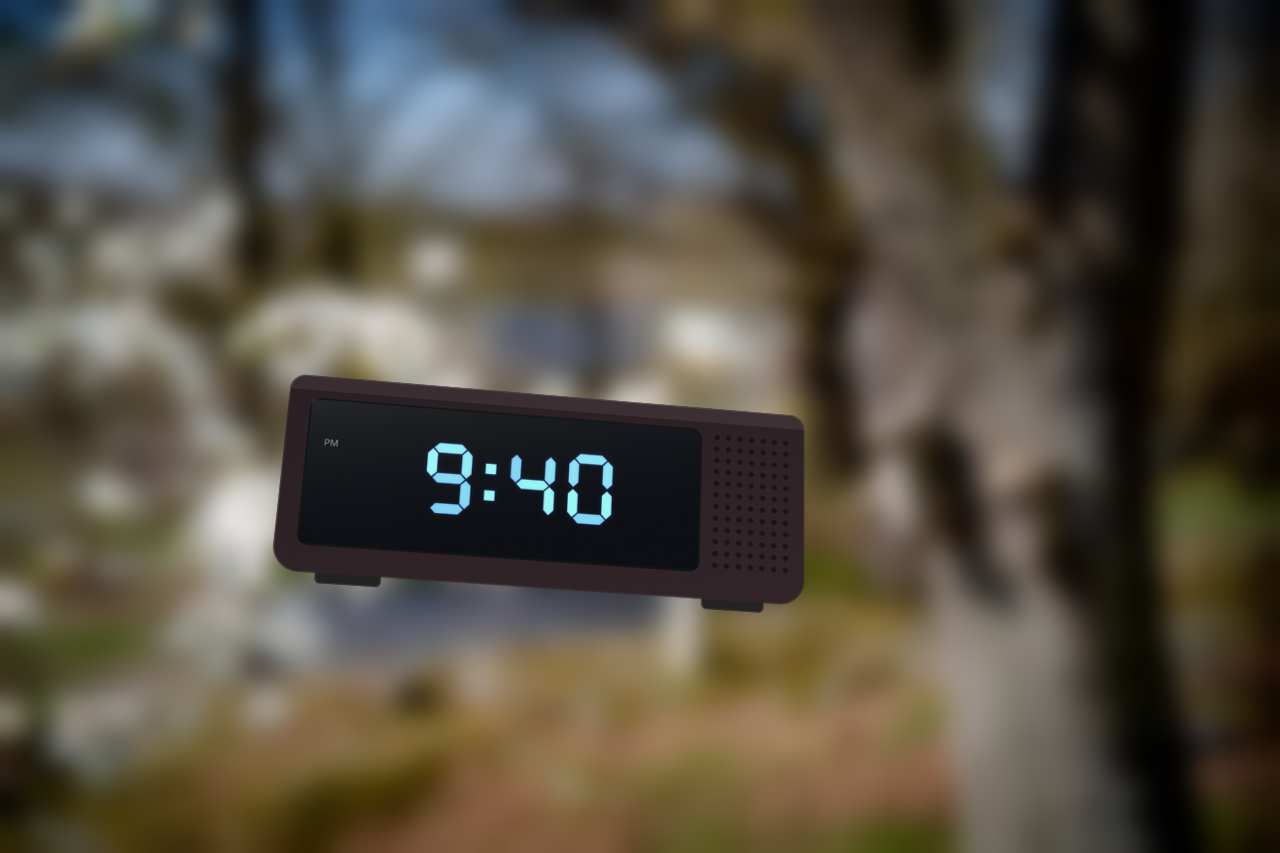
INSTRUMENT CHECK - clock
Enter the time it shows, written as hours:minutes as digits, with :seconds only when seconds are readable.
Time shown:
9:40
